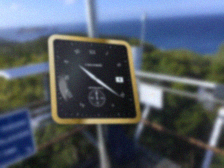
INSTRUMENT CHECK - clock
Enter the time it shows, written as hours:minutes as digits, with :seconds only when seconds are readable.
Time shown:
10:21
